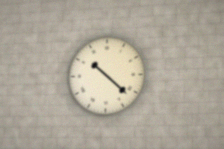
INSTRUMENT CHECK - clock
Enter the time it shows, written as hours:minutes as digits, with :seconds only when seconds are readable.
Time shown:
10:22
